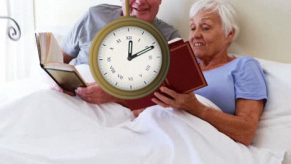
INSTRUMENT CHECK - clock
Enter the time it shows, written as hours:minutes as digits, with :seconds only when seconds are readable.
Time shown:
12:11
